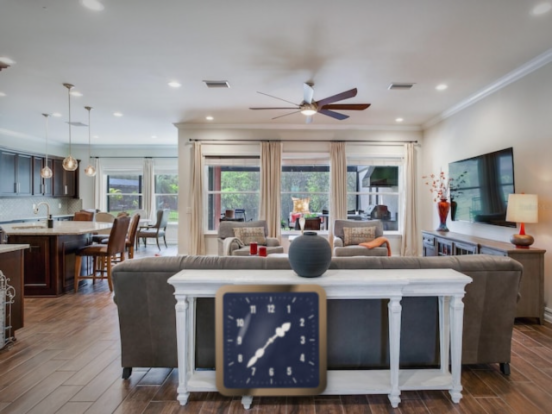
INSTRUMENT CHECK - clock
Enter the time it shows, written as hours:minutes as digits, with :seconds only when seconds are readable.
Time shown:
1:37
